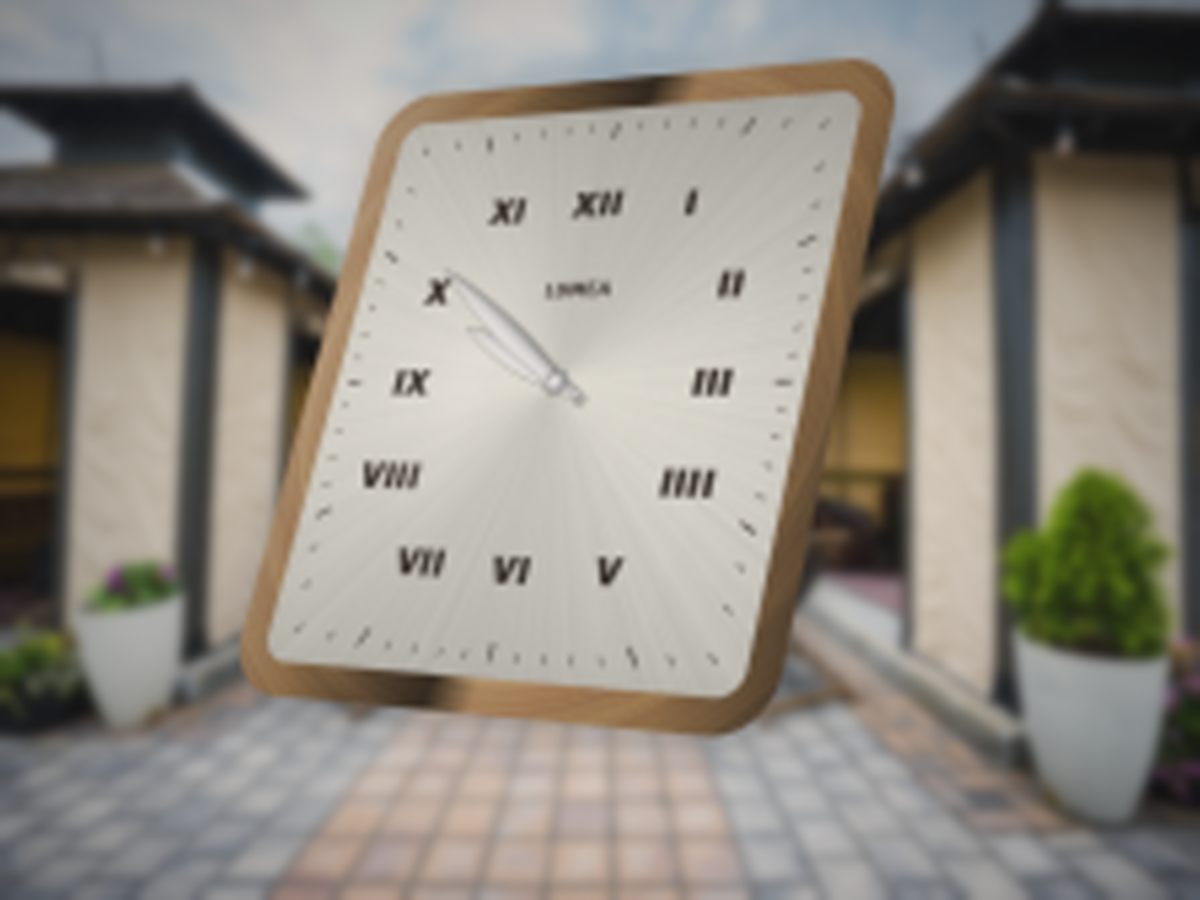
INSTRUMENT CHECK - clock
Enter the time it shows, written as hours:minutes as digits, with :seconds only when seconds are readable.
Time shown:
9:51
